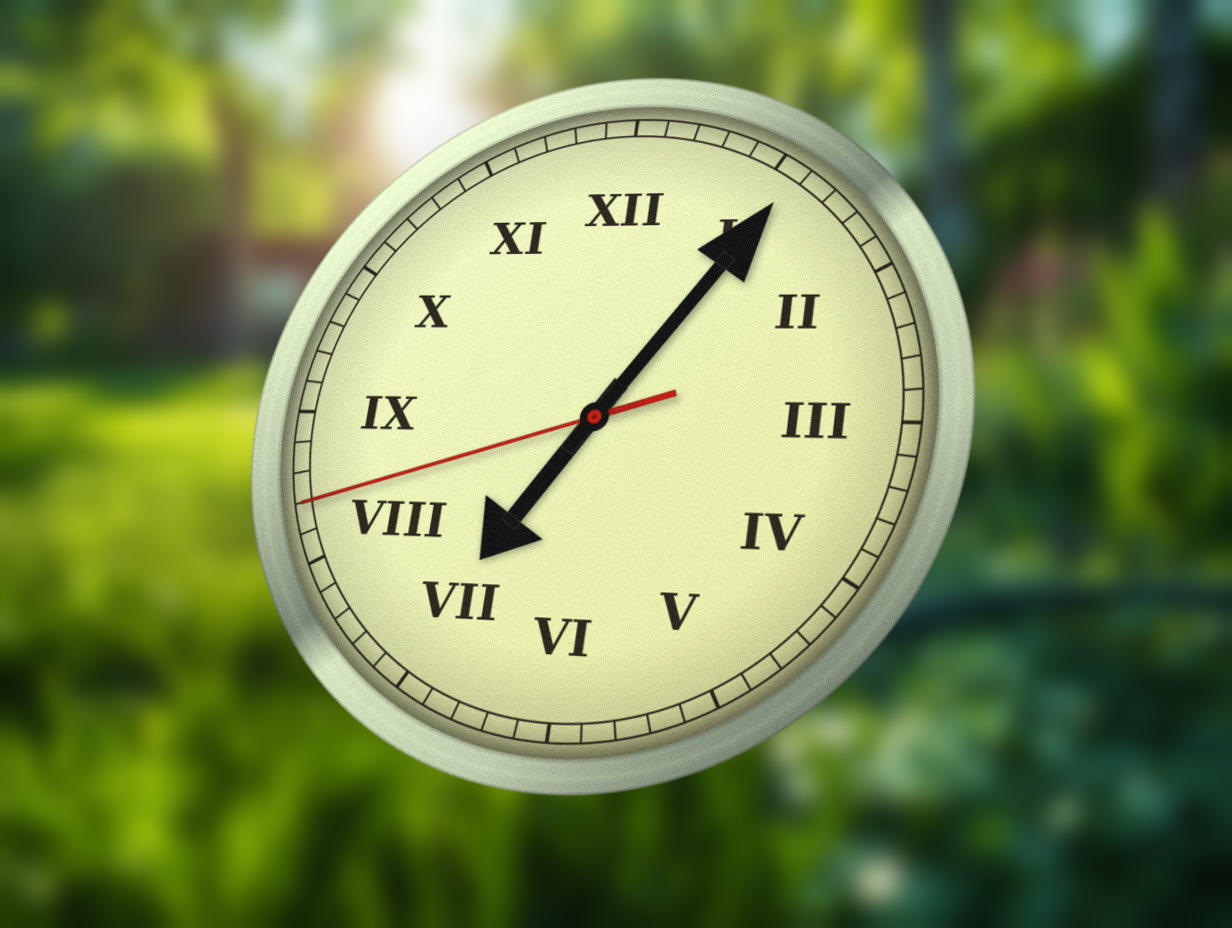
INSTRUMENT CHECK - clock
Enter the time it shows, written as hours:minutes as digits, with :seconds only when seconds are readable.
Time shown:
7:05:42
